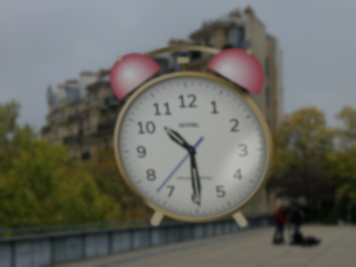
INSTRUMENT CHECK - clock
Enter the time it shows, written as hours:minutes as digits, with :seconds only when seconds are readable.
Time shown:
10:29:37
